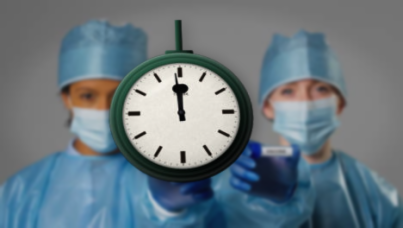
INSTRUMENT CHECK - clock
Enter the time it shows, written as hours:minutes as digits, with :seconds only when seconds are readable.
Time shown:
11:59
